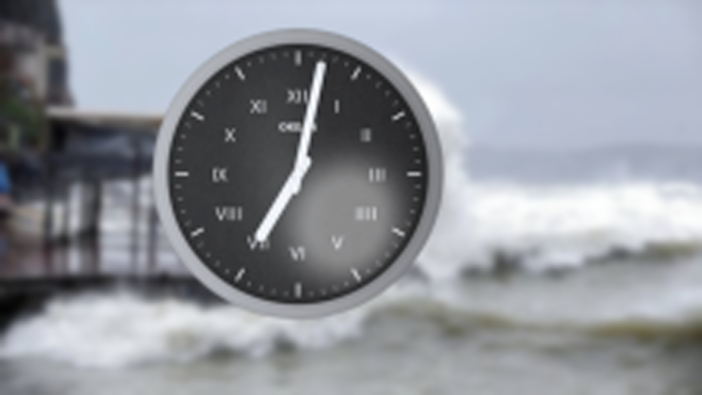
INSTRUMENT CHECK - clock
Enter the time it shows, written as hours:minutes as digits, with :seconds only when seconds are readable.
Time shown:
7:02
